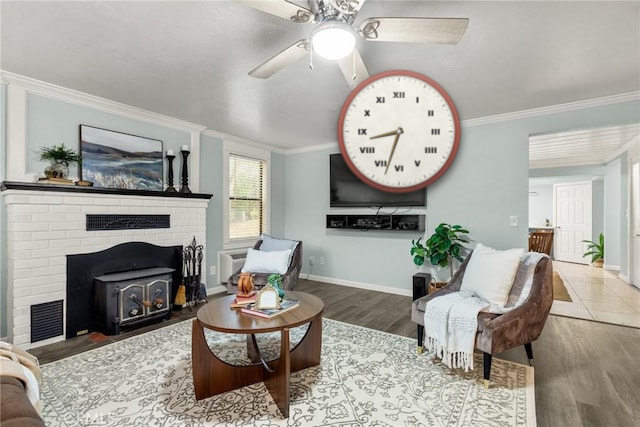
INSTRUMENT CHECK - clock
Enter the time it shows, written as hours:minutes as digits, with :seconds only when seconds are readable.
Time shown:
8:33
